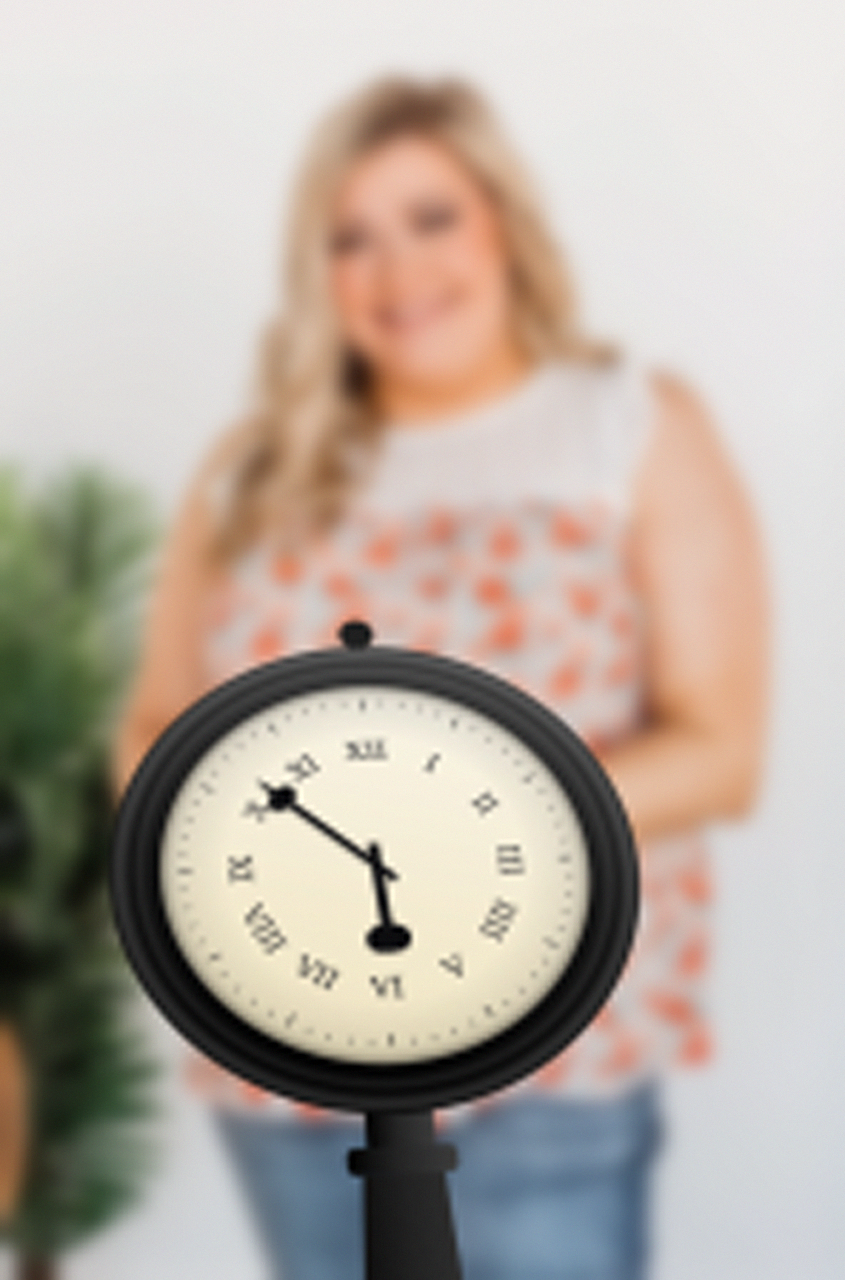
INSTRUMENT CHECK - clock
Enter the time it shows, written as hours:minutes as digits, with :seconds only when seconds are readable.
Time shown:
5:52
